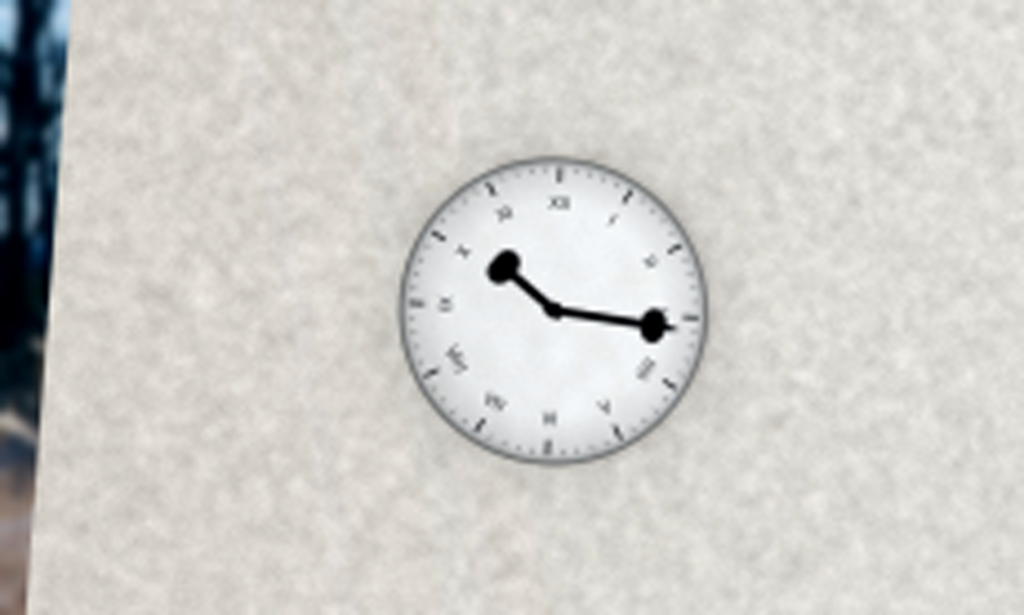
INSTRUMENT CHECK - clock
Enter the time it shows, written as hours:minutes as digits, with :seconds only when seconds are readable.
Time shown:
10:16
